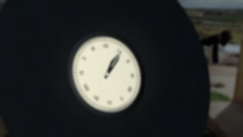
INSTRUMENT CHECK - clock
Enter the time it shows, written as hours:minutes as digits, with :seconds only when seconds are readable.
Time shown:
1:06
